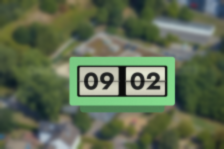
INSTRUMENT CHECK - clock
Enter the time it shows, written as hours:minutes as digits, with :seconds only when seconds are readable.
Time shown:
9:02
